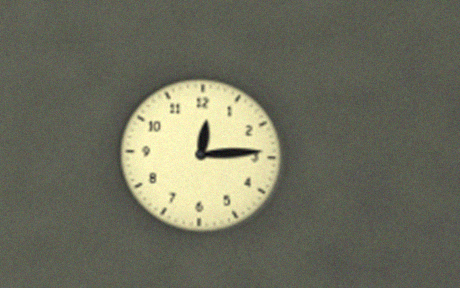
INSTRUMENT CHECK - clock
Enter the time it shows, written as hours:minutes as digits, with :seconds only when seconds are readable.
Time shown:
12:14
